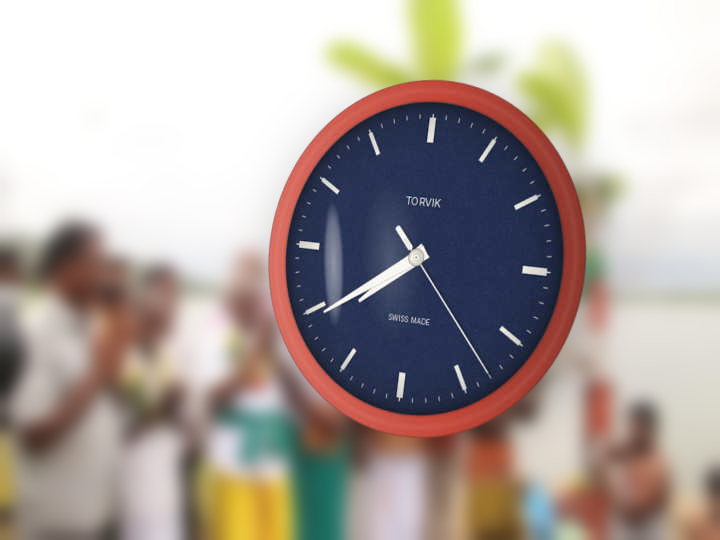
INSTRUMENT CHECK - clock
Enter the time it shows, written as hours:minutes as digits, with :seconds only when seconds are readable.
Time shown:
7:39:23
